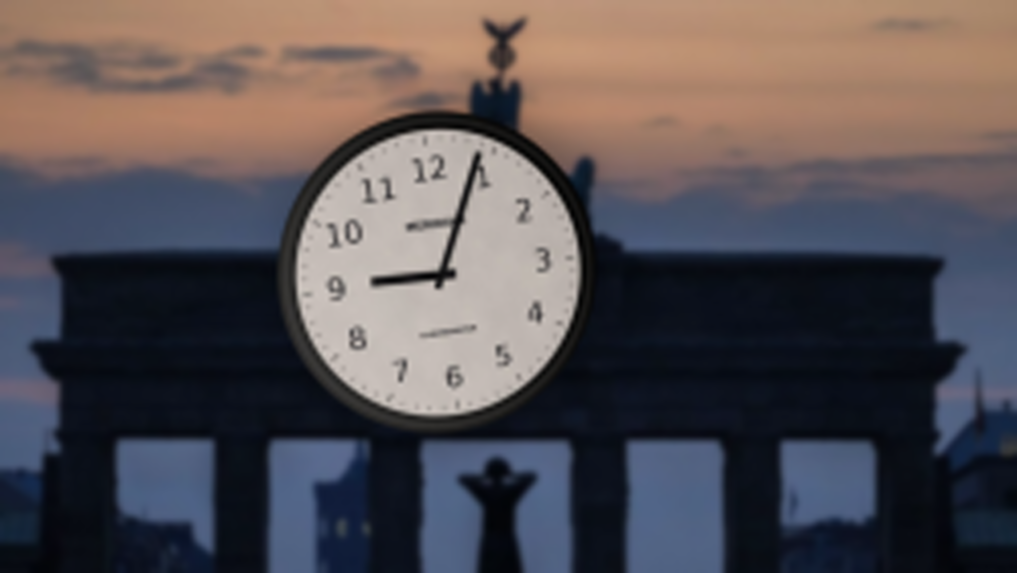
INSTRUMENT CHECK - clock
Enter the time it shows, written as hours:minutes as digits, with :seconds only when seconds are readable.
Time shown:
9:04
